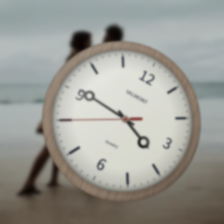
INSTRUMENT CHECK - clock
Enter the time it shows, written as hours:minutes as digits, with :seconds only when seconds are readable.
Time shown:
3:45:40
